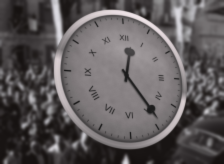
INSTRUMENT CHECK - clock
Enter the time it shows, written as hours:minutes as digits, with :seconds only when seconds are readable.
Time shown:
12:24
